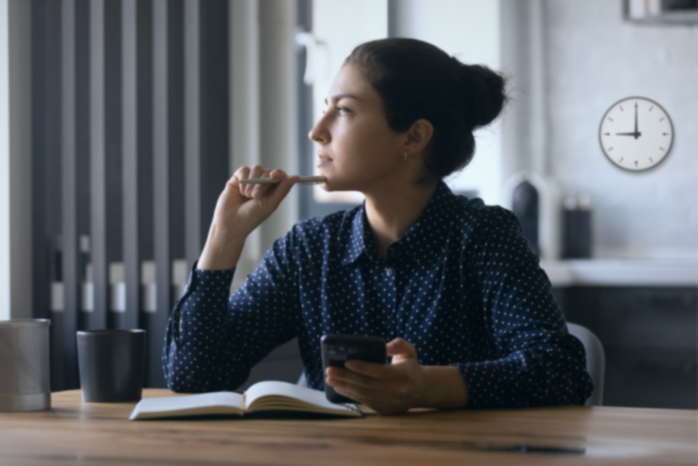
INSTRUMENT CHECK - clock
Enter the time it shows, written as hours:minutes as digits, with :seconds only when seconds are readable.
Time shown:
9:00
